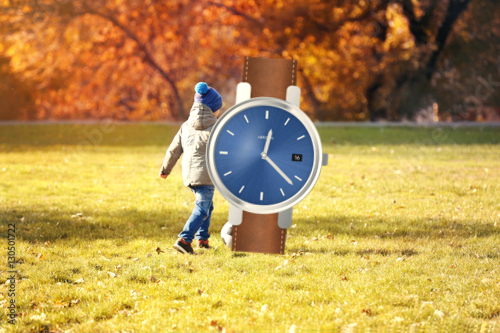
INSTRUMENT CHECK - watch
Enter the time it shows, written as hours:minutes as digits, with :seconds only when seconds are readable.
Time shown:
12:22
